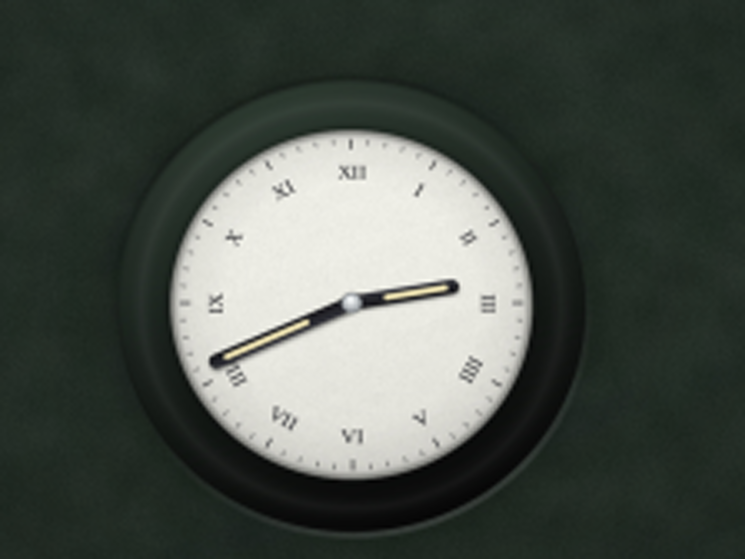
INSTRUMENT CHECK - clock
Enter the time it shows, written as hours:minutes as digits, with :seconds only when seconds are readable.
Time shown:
2:41
